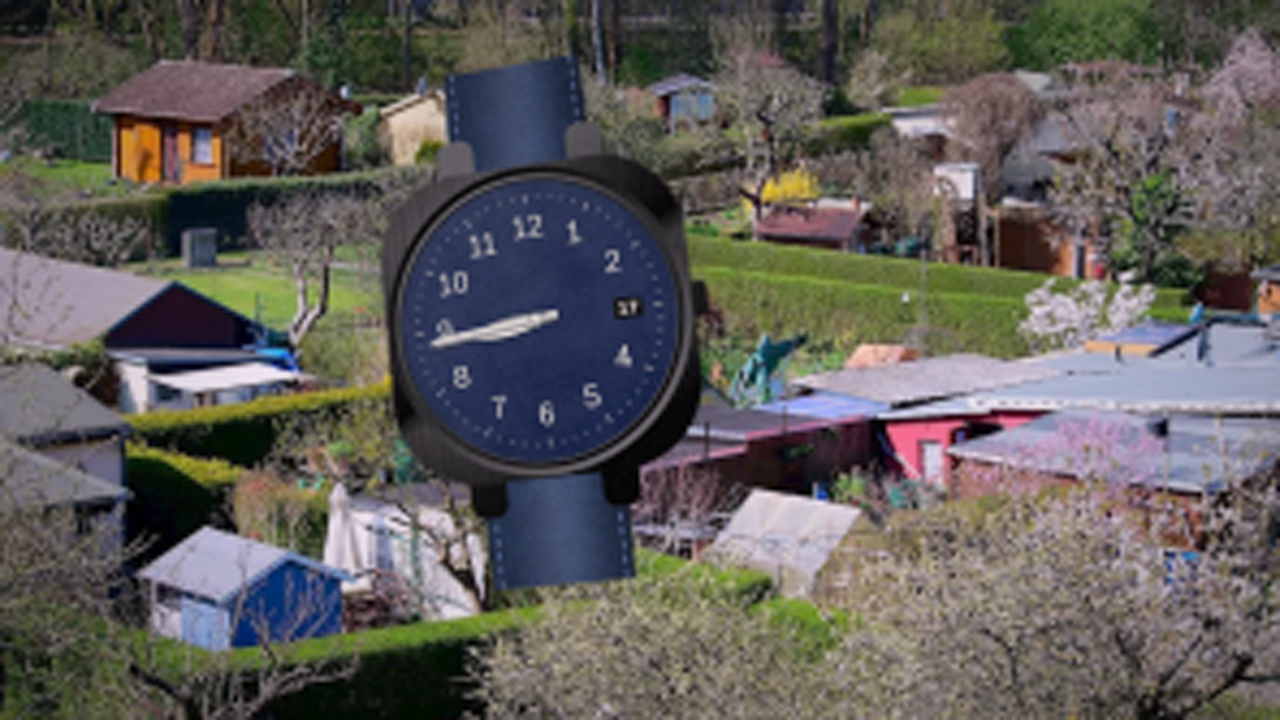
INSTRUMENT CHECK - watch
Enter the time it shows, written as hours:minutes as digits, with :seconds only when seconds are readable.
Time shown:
8:44
